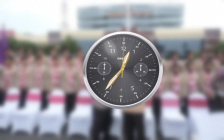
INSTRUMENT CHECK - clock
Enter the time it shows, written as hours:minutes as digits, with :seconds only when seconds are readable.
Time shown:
12:36
